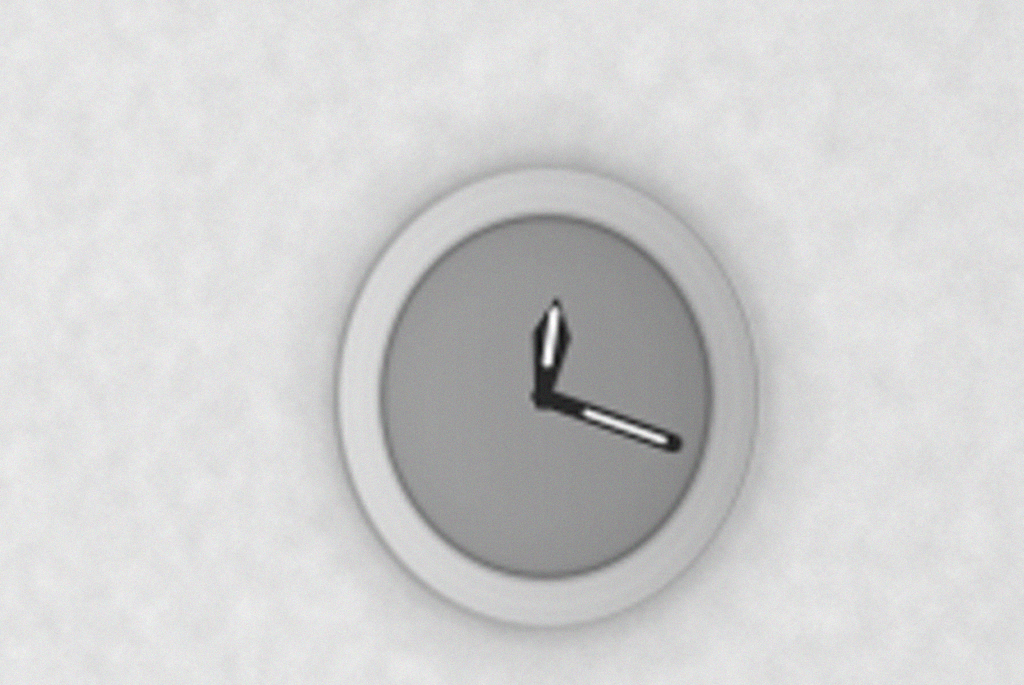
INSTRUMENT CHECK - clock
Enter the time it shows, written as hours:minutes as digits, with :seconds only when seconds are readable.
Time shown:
12:18
